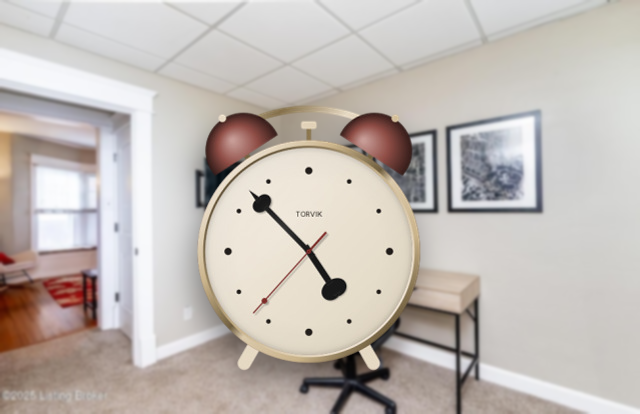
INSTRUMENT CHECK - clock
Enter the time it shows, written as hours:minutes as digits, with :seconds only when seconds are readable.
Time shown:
4:52:37
